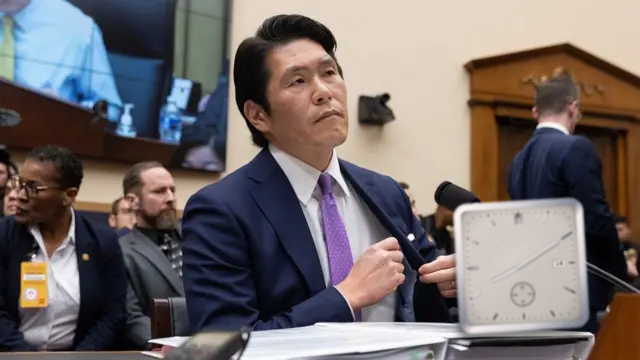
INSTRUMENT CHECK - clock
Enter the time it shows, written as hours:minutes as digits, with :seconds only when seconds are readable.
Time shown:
8:10
